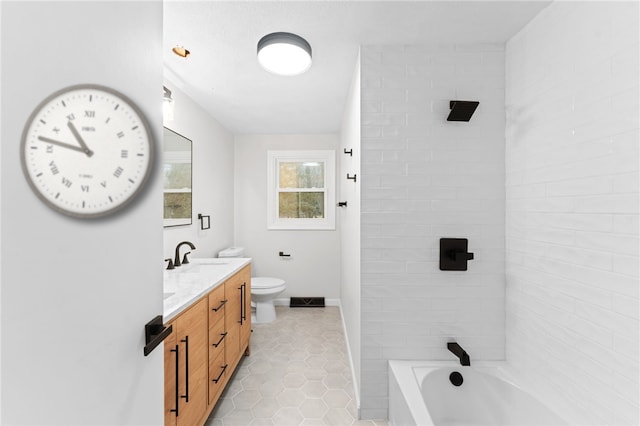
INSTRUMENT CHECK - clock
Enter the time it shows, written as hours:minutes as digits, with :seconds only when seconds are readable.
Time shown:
10:47
